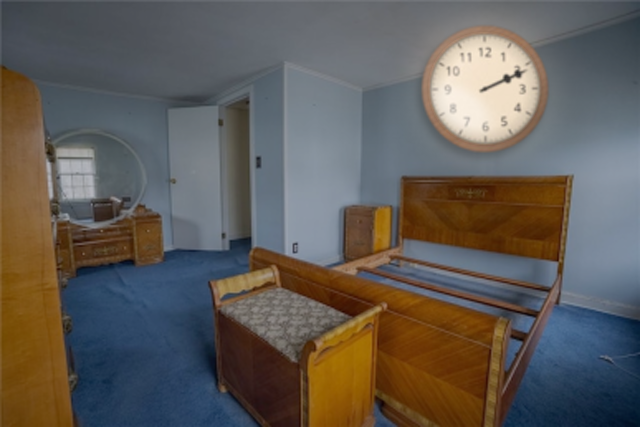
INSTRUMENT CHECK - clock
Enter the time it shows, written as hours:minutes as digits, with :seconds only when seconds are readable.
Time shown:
2:11
